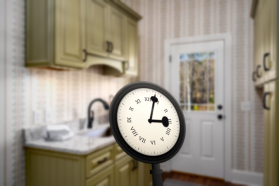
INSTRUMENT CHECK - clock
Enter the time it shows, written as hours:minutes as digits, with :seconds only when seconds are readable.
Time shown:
3:03
